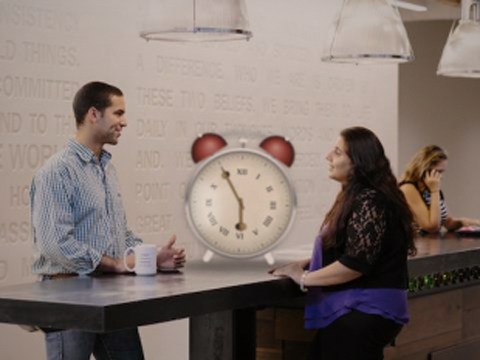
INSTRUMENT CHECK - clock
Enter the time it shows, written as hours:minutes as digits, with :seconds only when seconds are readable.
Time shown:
5:55
